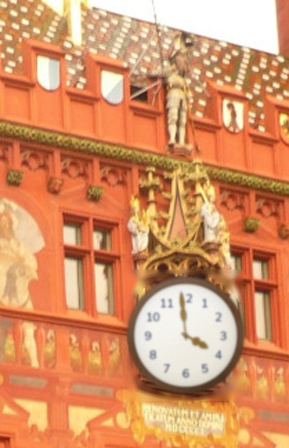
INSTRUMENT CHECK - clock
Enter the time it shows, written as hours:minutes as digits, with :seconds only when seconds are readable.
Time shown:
3:59
